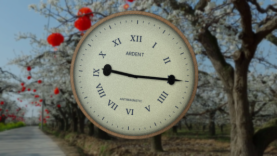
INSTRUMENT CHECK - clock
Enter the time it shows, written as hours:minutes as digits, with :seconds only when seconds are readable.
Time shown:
9:15
